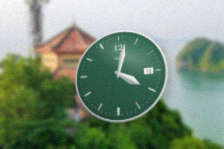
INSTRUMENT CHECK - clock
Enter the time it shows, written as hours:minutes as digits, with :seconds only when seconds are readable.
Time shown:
4:02
